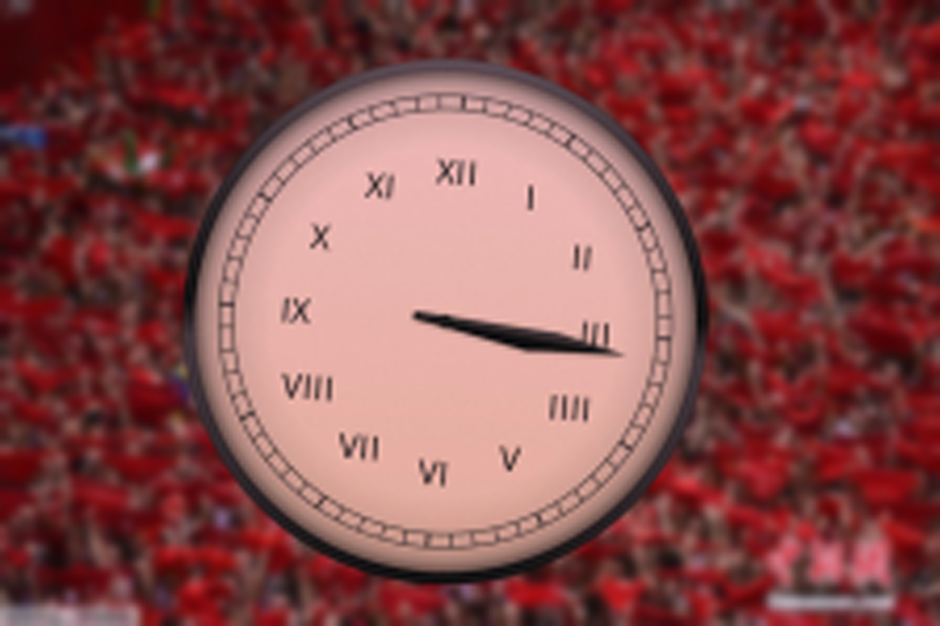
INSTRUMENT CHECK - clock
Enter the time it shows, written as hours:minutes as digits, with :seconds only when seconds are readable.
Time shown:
3:16
